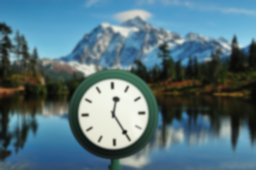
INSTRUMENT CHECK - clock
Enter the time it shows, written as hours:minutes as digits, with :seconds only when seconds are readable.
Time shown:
12:25
